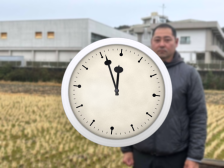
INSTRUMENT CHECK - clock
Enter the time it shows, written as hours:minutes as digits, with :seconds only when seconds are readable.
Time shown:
11:56
